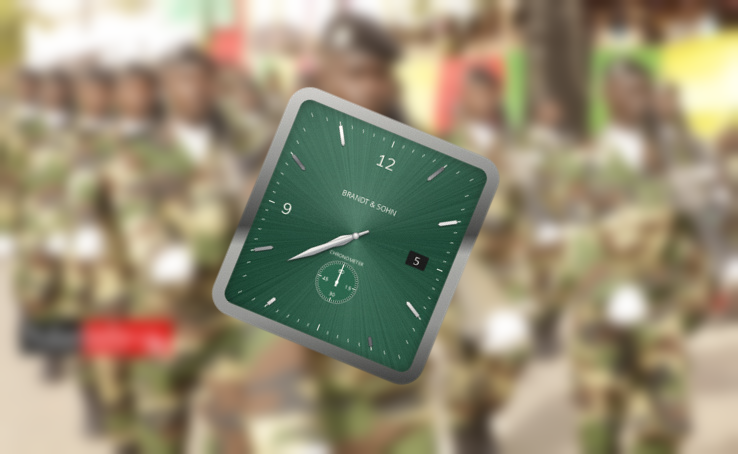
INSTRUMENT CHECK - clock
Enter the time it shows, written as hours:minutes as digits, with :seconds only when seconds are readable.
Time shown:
7:38
